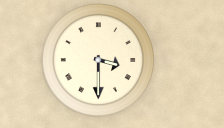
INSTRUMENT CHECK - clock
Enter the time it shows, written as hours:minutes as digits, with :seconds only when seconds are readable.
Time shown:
3:30
